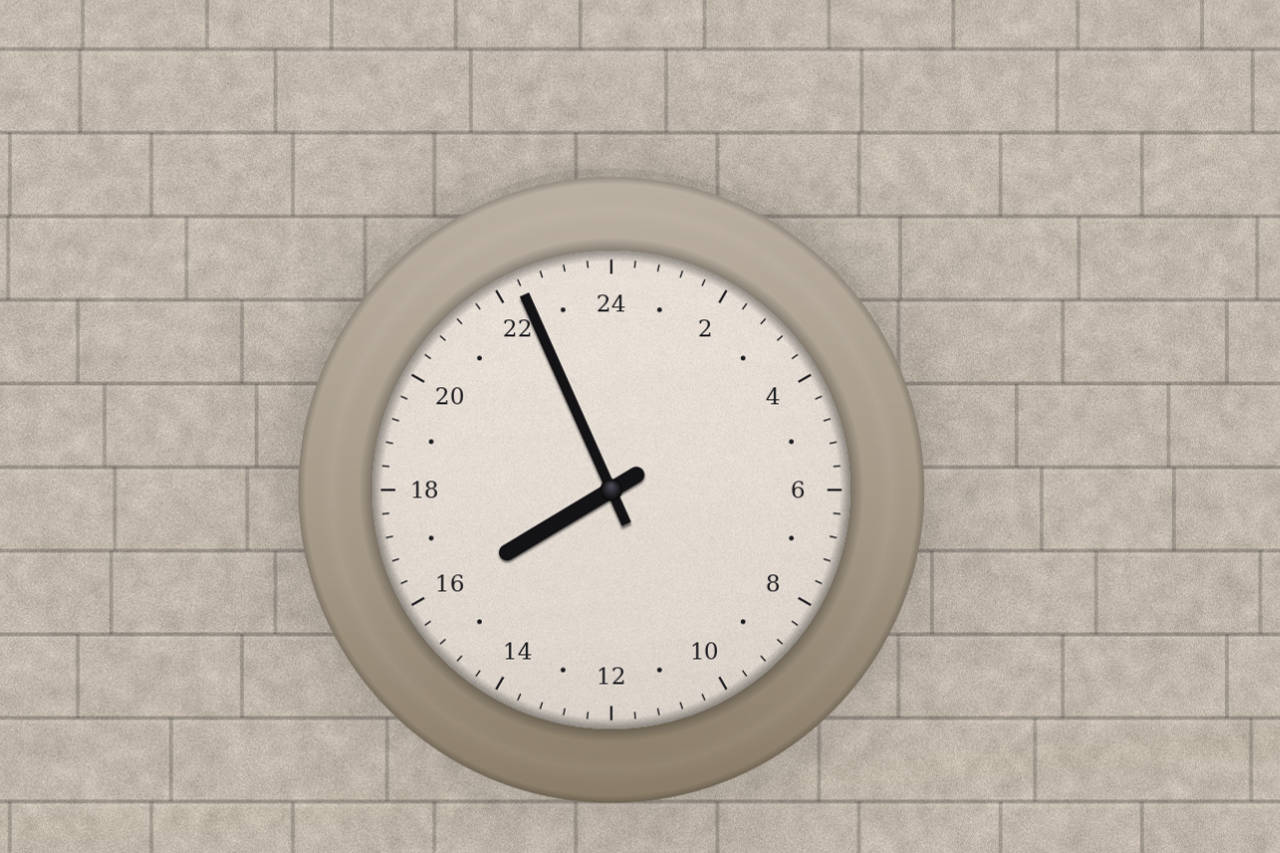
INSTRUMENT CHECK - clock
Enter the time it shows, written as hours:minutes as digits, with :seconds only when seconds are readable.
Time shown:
15:56
